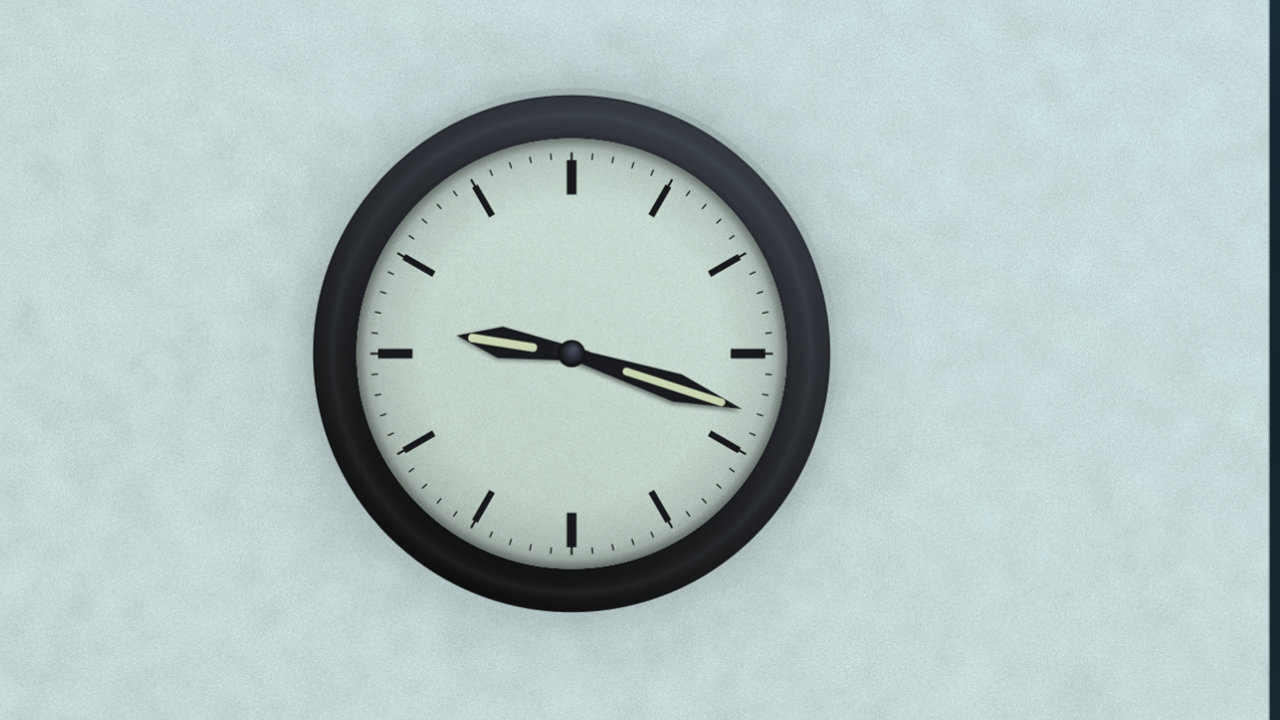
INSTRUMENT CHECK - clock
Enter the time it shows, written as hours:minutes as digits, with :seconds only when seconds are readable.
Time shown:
9:18
